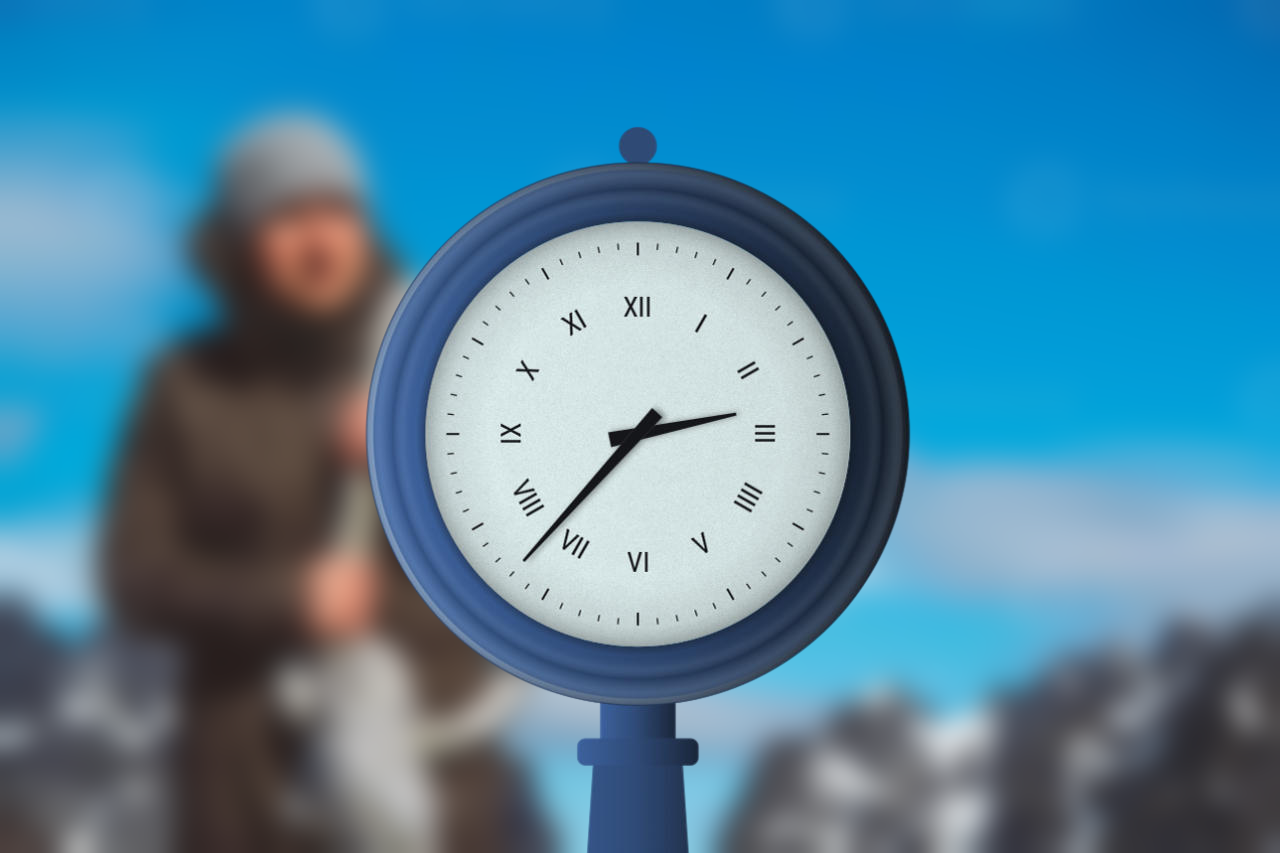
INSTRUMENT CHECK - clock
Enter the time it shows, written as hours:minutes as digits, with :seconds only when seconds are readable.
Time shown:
2:37
